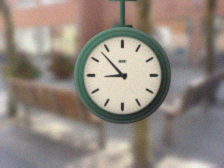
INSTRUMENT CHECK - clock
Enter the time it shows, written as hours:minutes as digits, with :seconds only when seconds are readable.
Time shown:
8:53
